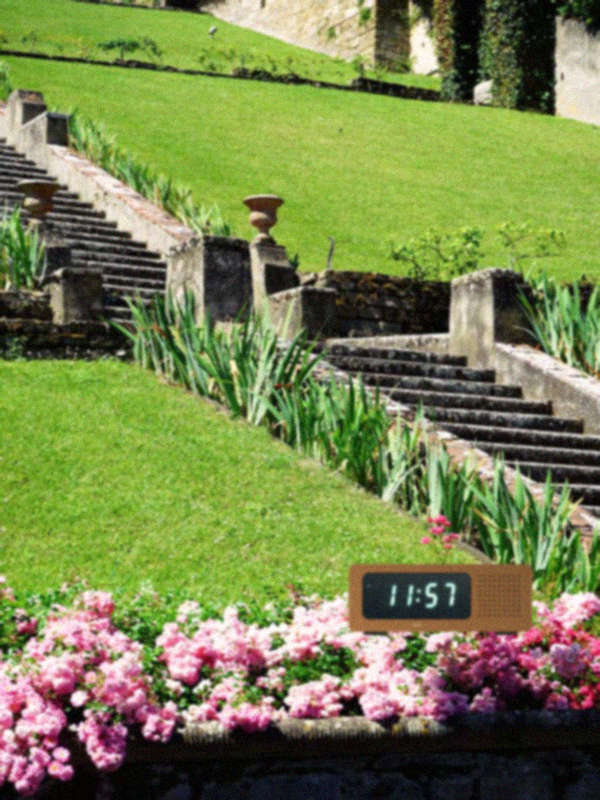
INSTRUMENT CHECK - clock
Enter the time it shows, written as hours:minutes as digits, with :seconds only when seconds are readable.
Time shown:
11:57
